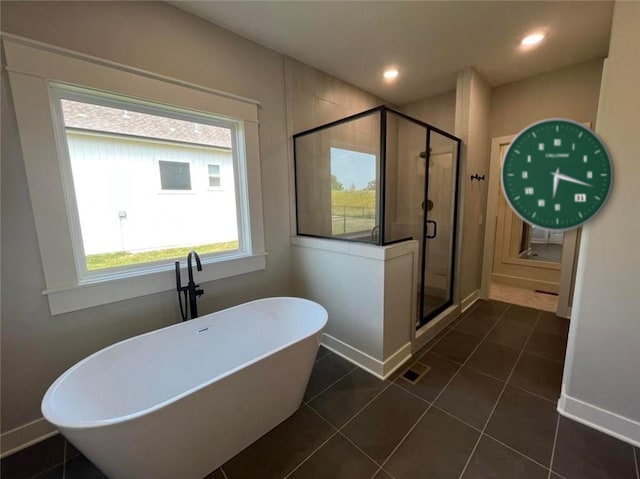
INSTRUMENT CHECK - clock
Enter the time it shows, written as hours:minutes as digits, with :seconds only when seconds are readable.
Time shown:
6:18
